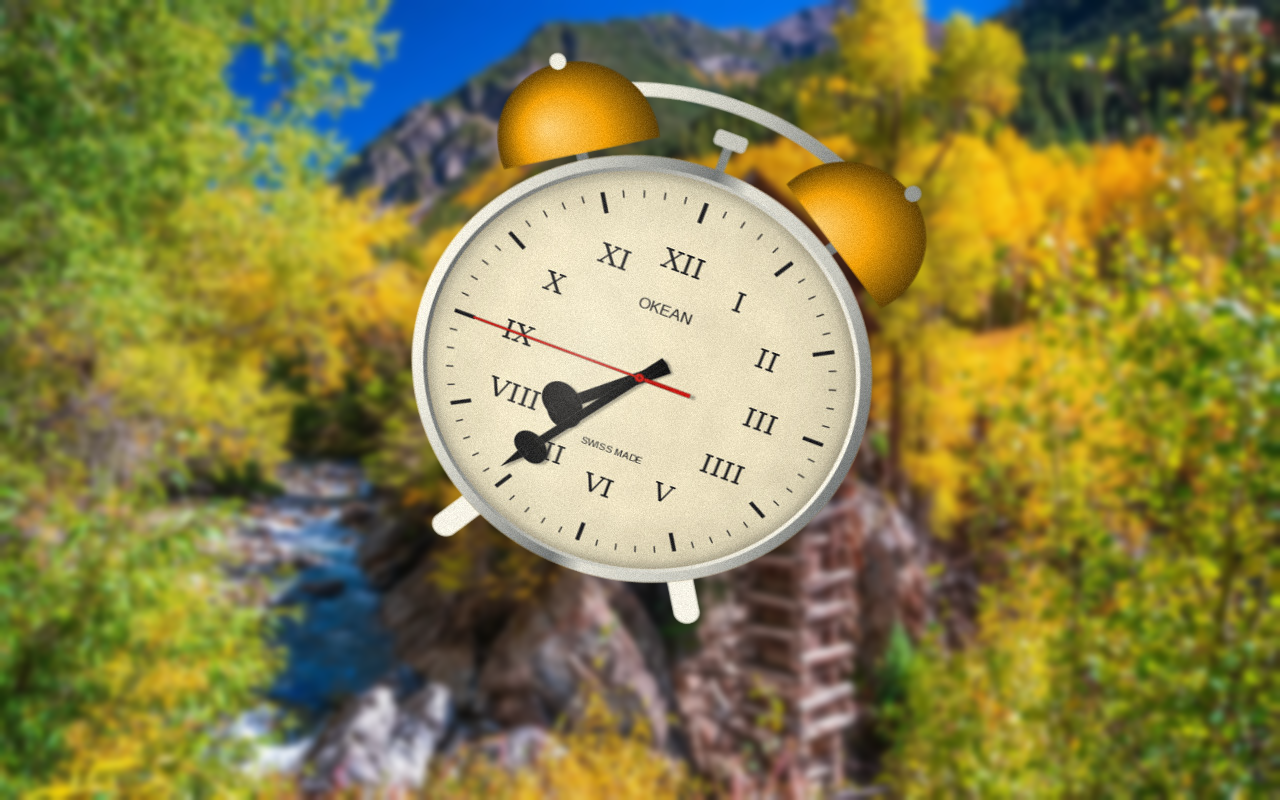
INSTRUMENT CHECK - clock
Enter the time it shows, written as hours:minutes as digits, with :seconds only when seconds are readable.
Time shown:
7:35:45
